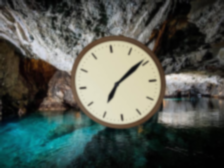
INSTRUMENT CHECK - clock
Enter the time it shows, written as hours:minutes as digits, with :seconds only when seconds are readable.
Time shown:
7:09
